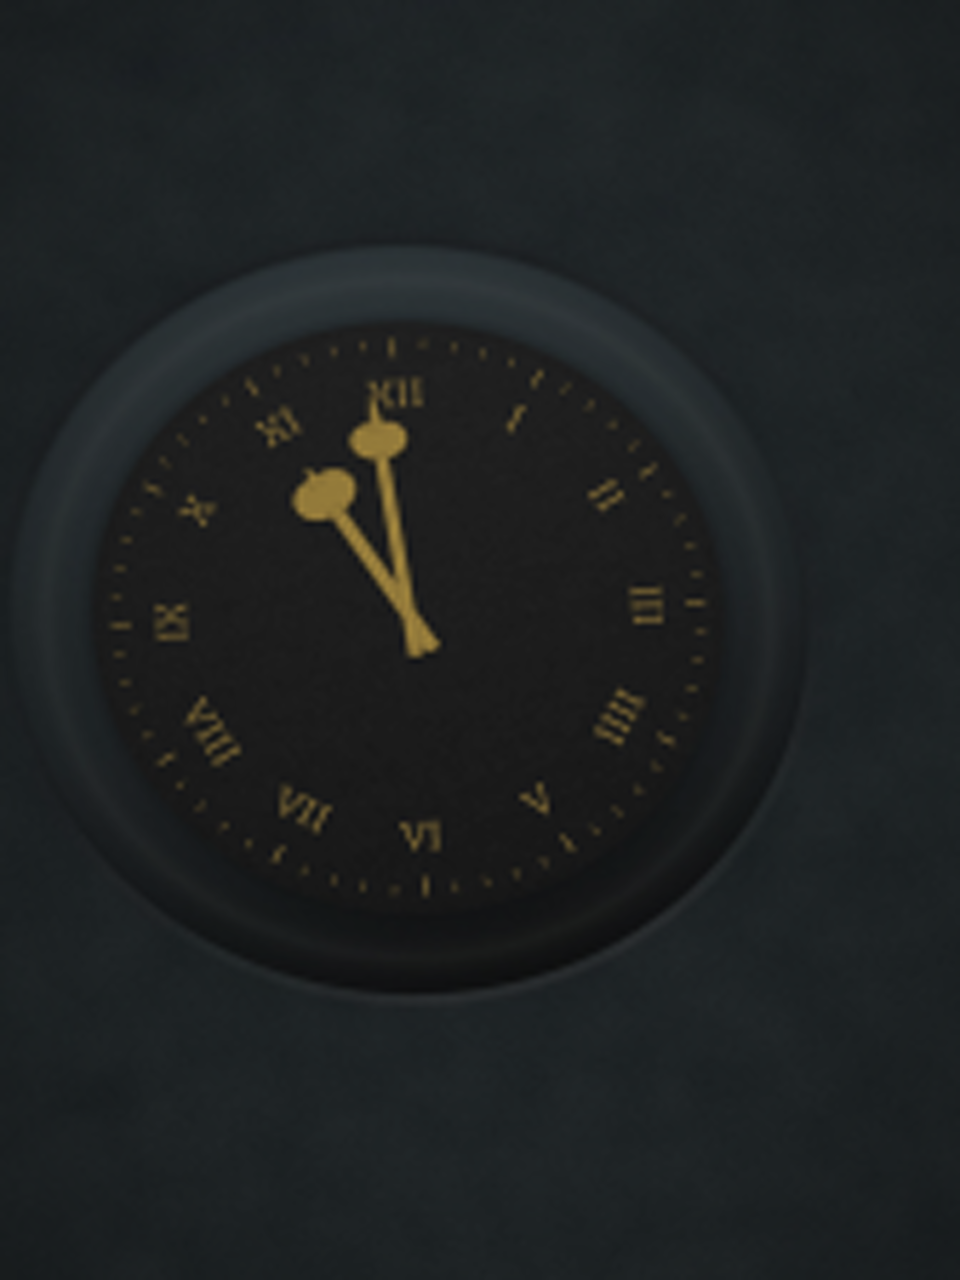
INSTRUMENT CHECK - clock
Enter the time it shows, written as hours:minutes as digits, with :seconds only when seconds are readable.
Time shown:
10:59
